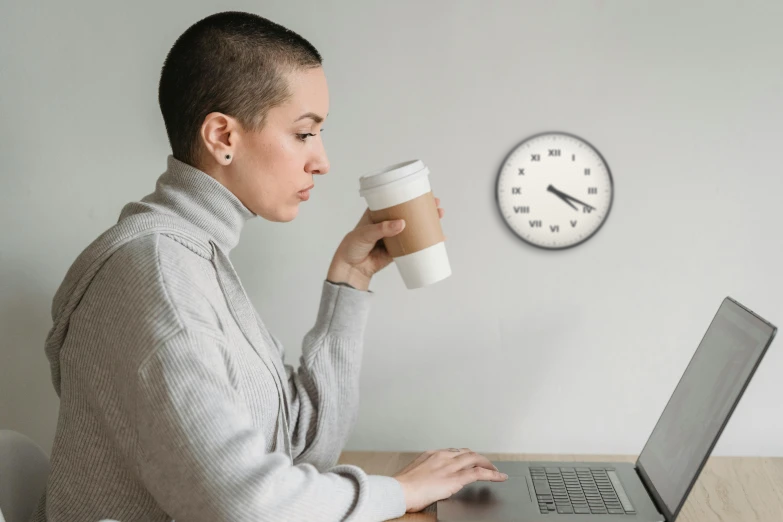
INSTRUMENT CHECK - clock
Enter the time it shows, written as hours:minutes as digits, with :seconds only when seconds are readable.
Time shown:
4:19
